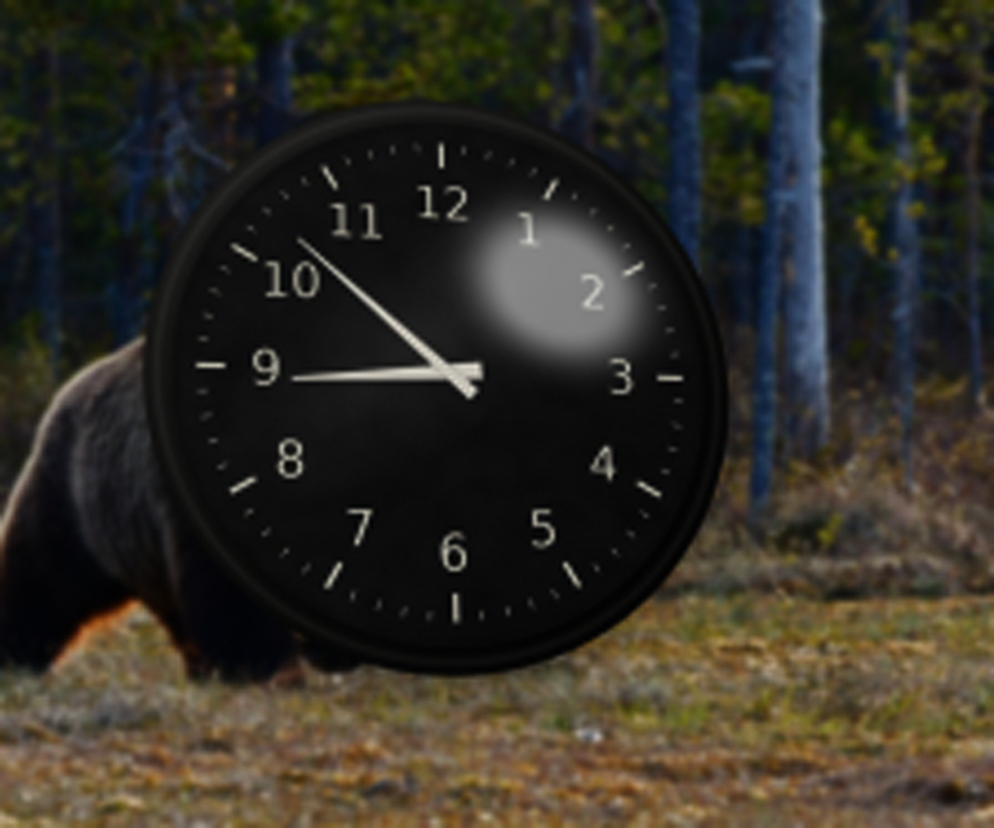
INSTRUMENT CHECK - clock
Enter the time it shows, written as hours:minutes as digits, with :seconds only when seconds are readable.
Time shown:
8:52
